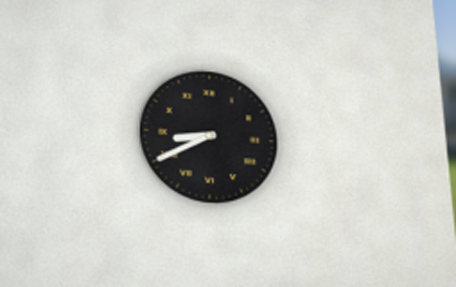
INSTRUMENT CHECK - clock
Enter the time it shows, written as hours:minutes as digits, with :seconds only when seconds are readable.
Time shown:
8:40
